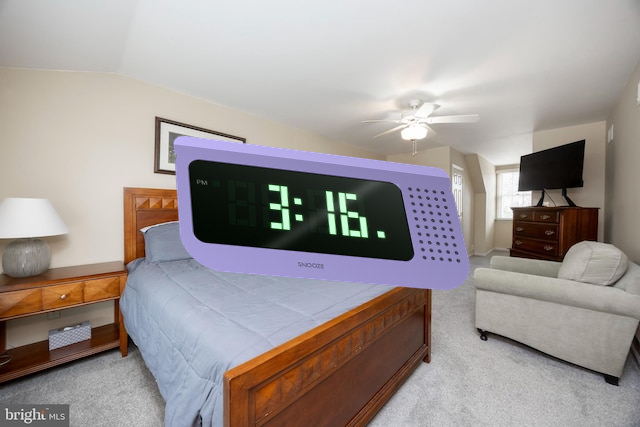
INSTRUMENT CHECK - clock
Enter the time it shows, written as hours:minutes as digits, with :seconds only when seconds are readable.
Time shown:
3:16
